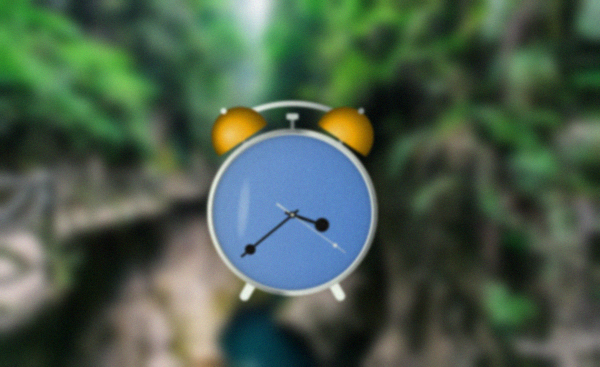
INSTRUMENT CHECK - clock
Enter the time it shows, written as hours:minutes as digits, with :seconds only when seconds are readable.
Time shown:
3:38:21
